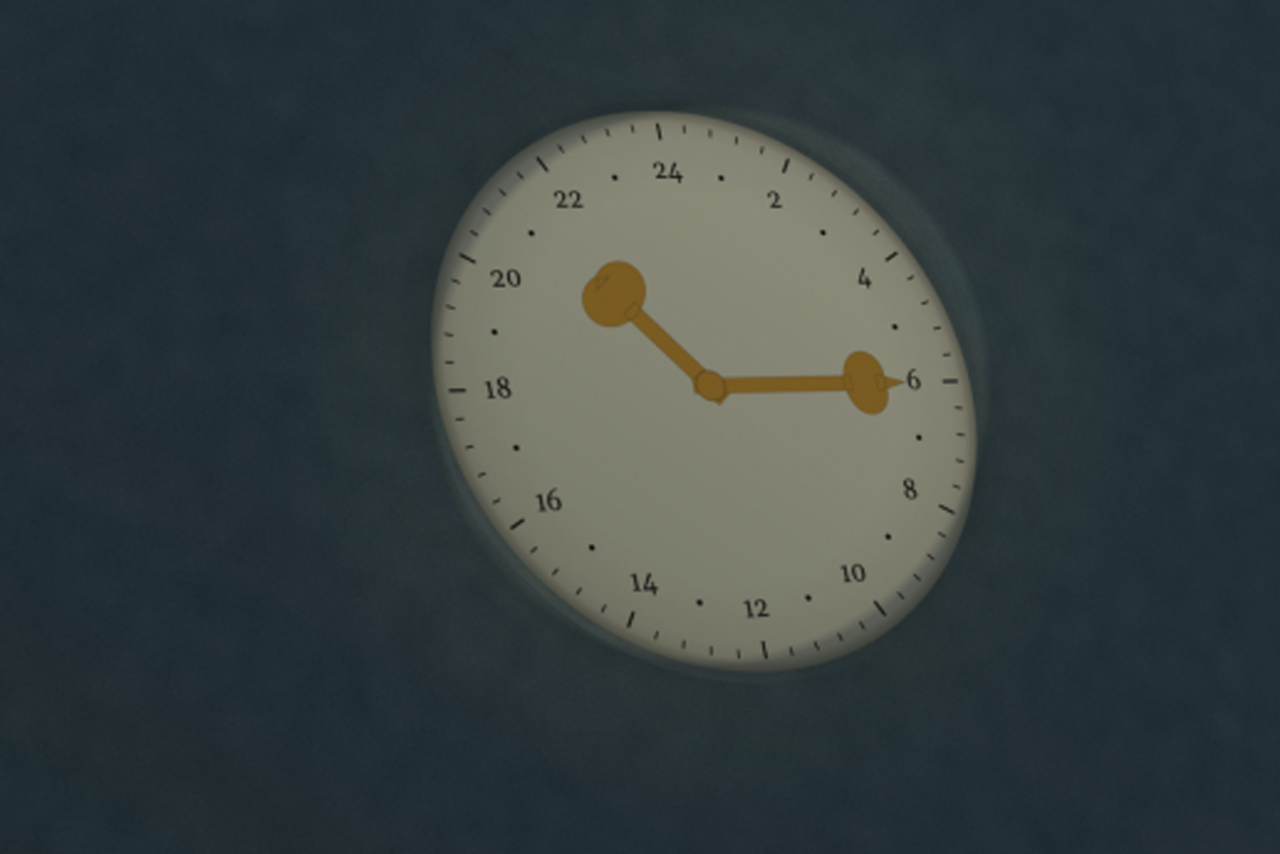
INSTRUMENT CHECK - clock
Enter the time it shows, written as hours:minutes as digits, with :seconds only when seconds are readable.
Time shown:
21:15
